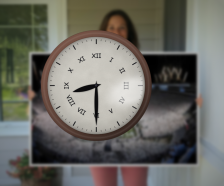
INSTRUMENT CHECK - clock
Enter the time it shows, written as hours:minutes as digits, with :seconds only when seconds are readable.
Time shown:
8:30
